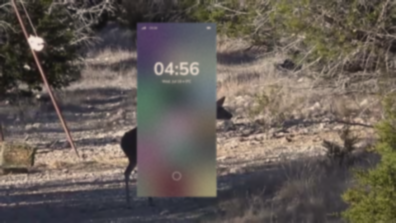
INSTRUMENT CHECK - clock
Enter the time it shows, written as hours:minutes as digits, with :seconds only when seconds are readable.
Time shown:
4:56
